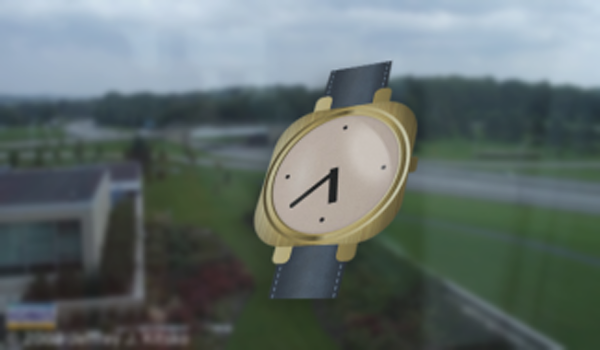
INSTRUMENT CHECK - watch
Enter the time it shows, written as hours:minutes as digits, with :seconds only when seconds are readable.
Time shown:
5:38
